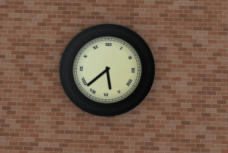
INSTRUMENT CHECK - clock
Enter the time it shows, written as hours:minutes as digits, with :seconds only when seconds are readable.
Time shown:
5:38
